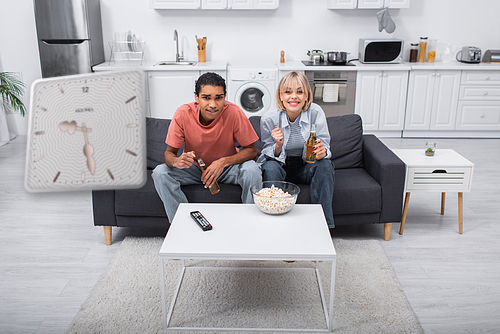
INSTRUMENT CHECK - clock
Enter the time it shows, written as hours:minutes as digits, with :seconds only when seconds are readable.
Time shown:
9:28
